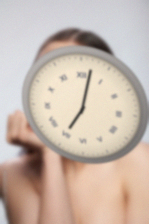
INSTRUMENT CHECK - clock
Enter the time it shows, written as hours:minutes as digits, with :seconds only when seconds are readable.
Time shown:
7:02
